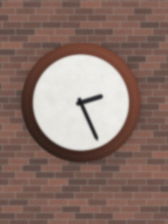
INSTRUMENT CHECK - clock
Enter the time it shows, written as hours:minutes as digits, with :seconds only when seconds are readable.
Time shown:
2:26
